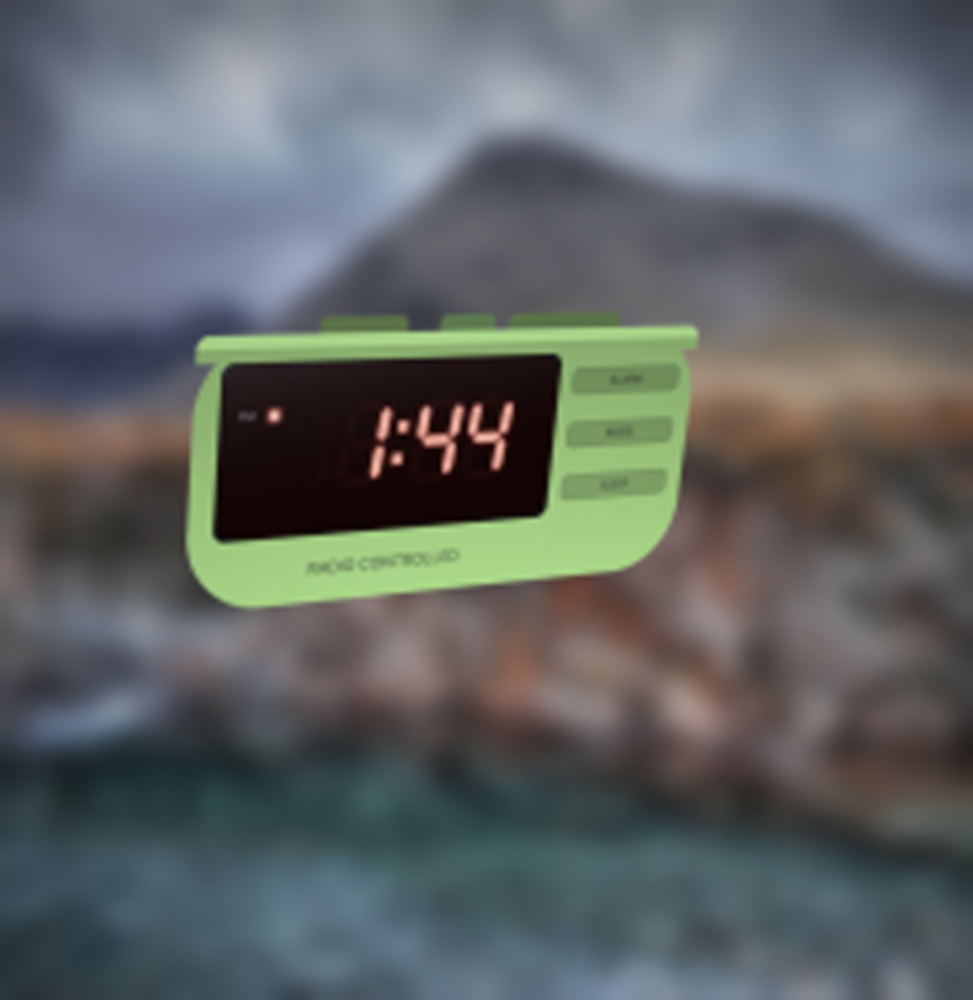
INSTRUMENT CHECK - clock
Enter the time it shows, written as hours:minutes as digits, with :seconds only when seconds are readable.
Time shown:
1:44
